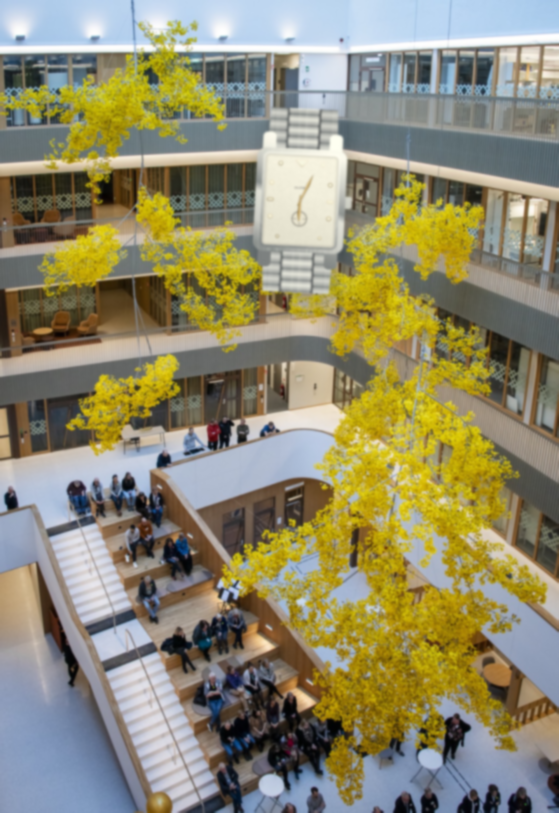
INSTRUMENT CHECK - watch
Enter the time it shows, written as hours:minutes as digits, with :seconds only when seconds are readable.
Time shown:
6:04
